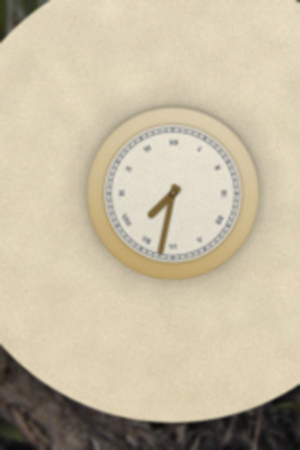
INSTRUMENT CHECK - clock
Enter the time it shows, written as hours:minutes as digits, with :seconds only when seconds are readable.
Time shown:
7:32
